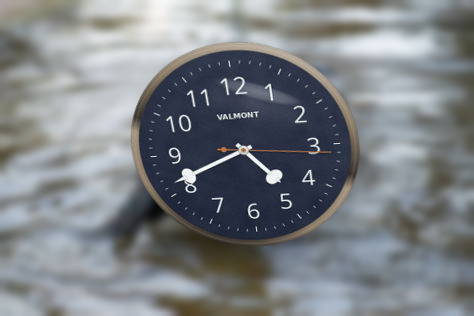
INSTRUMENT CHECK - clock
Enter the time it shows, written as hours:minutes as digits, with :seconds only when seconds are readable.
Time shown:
4:41:16
